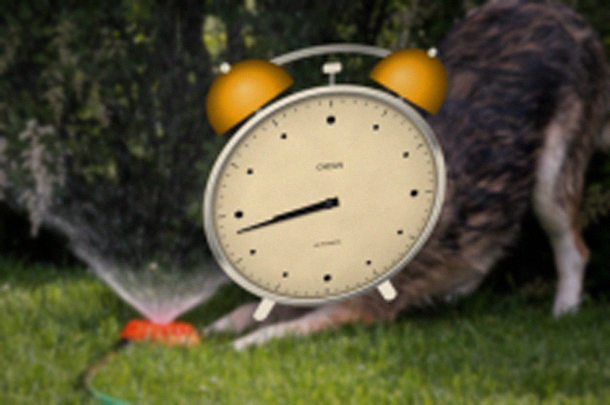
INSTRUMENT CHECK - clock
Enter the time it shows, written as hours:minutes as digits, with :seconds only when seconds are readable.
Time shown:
8:43
